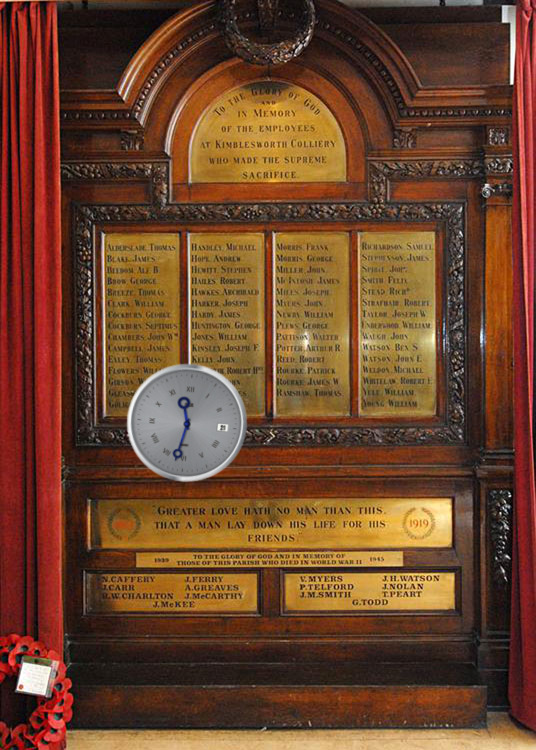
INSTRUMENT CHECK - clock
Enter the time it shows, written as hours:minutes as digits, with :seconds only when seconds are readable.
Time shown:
11:32
